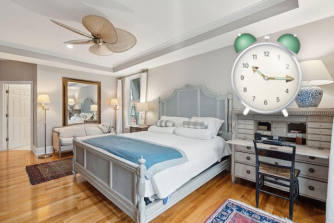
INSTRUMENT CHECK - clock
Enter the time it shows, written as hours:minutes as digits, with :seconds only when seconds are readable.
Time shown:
10:15
